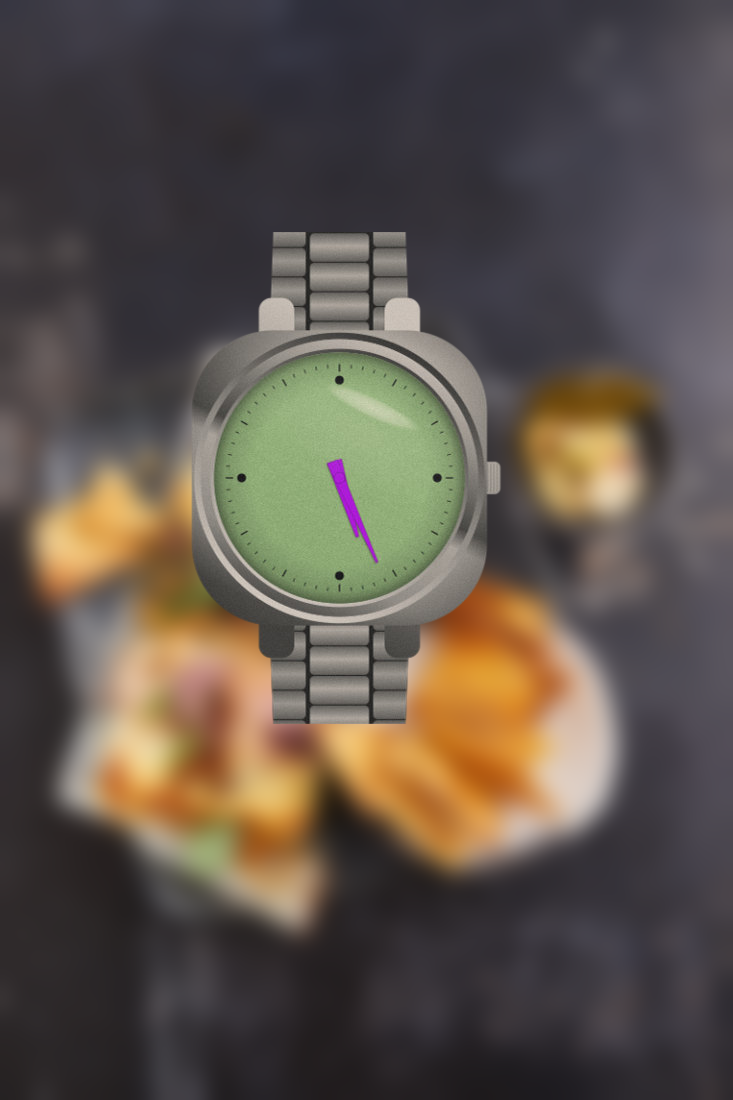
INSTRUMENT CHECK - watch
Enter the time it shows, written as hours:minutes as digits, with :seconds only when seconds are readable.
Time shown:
5:26
